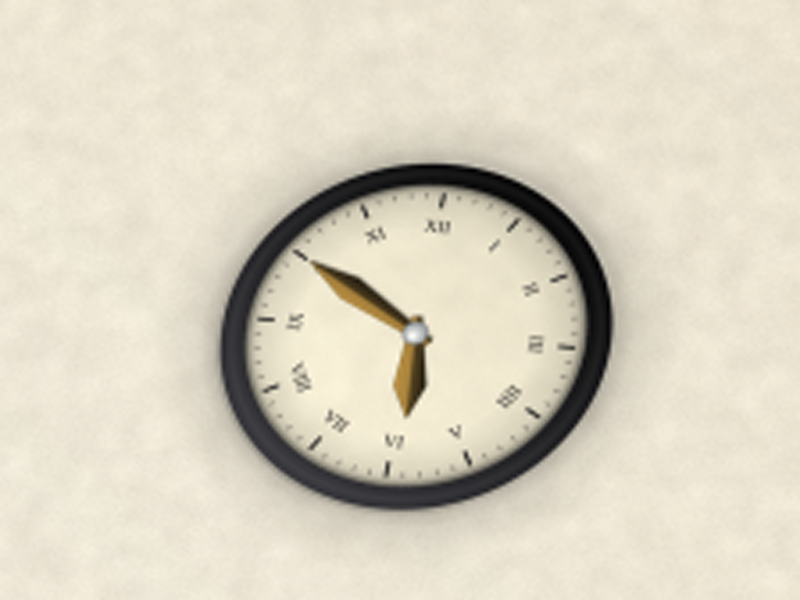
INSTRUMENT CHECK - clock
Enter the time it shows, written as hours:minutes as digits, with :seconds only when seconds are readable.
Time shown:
5:50
